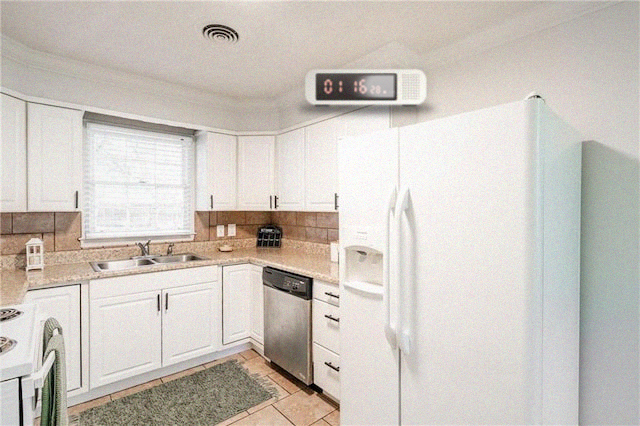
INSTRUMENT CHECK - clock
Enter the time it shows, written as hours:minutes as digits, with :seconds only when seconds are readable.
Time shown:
1:16
